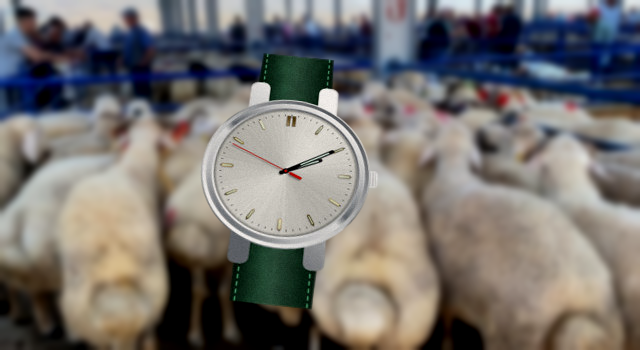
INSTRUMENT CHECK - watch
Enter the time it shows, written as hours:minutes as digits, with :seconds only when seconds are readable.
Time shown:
2:09:49
